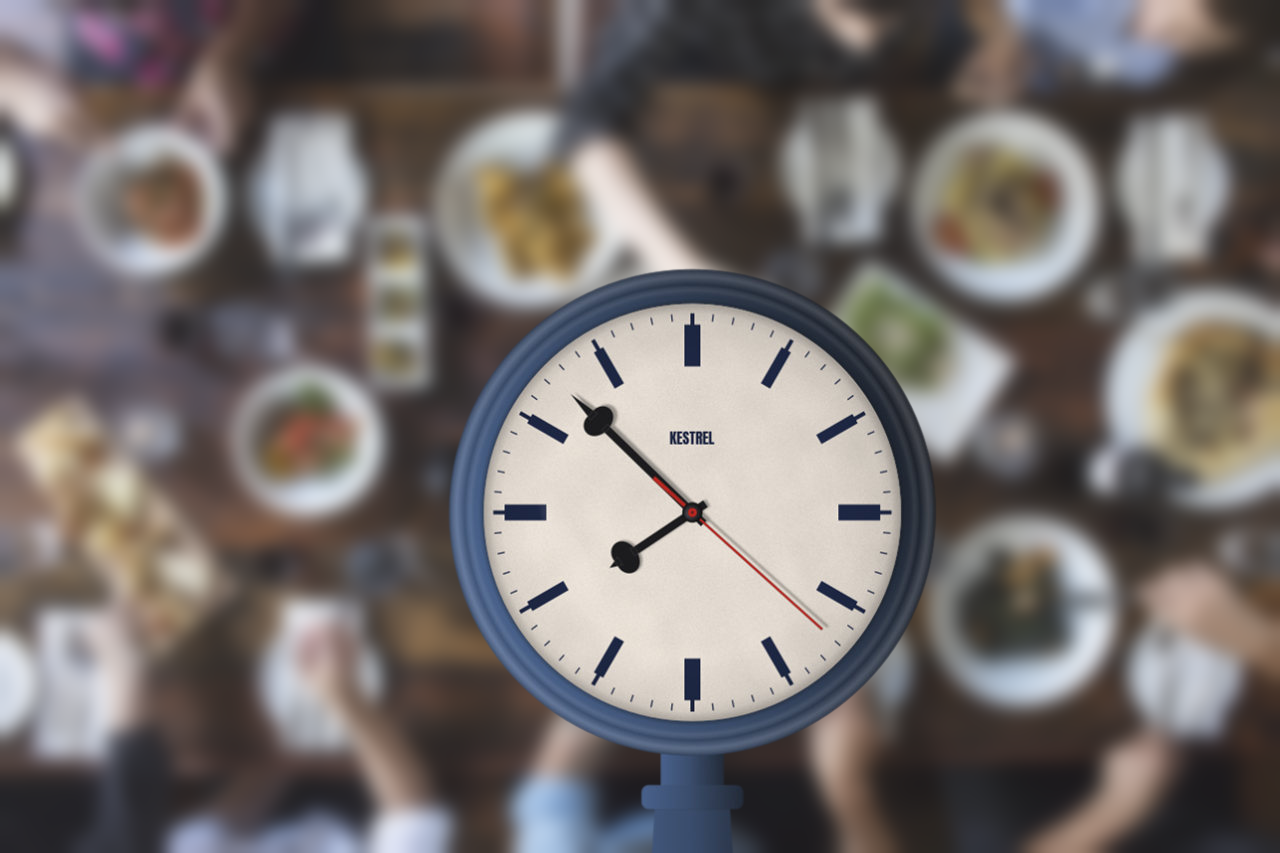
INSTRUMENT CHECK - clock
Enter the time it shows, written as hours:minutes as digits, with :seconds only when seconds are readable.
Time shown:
7:52:22
